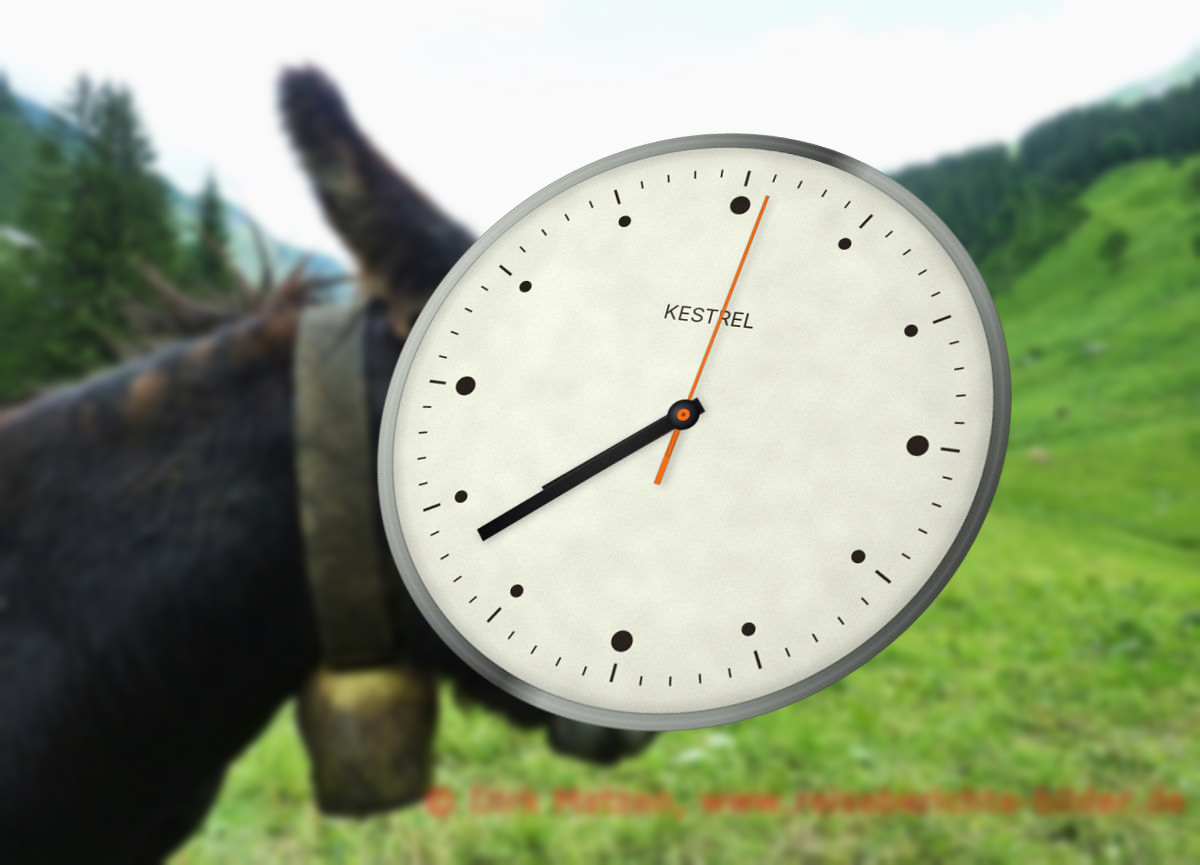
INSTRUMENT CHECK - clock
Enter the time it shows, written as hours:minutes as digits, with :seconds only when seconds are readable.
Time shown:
7:38:01
